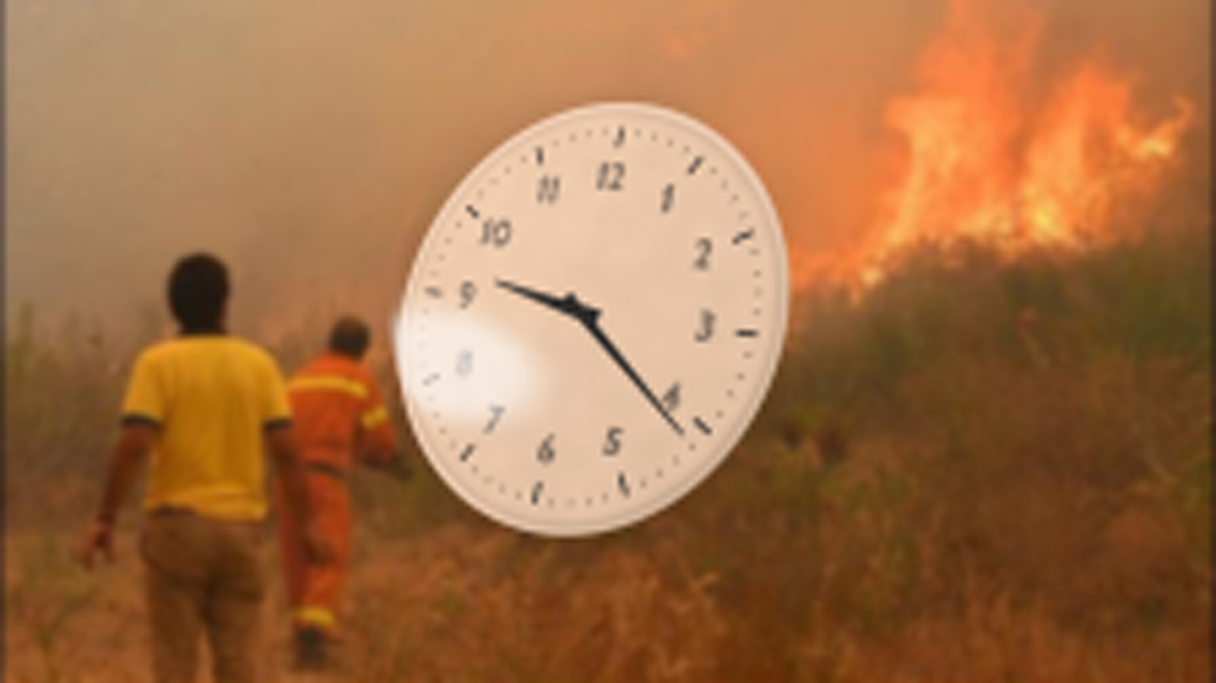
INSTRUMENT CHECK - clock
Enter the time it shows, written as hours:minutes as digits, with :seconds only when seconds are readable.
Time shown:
9:21
